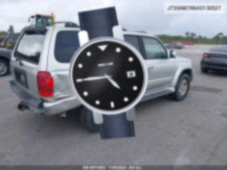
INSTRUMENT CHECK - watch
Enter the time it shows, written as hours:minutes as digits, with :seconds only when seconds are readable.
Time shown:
4:45
